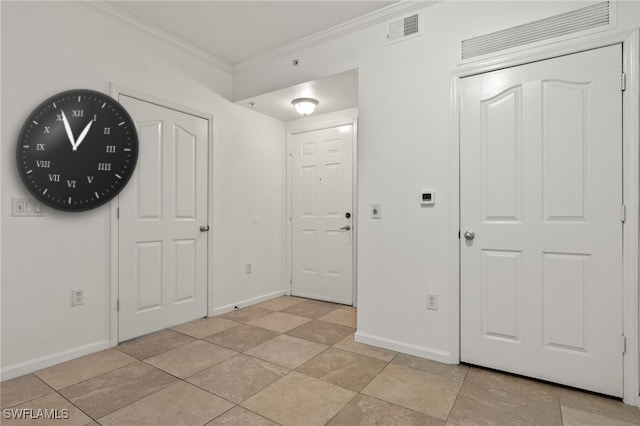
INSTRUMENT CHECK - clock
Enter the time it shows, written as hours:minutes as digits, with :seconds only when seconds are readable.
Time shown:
12:56
